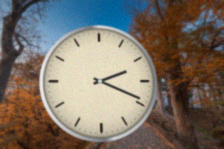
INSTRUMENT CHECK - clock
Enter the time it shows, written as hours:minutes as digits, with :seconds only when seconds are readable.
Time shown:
2:19
